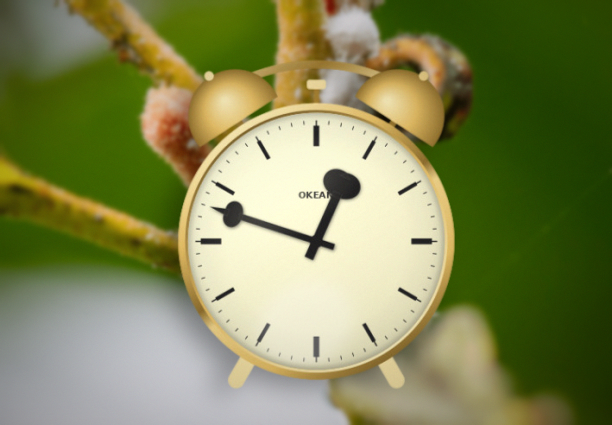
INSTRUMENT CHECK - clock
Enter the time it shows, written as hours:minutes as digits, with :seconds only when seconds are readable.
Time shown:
12:48
